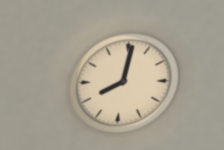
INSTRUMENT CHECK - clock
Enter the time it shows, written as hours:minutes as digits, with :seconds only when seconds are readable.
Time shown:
8:01
